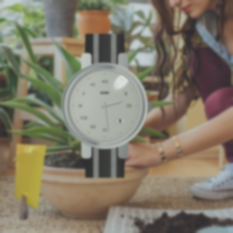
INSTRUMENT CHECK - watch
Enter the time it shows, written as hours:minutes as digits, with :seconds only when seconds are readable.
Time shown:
2:29
